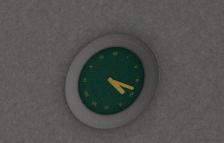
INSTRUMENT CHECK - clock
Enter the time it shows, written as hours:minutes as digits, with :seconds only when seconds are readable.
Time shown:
4:18
